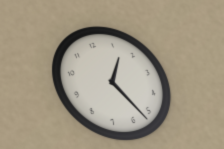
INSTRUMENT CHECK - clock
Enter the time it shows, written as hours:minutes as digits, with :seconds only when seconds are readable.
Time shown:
1:27
